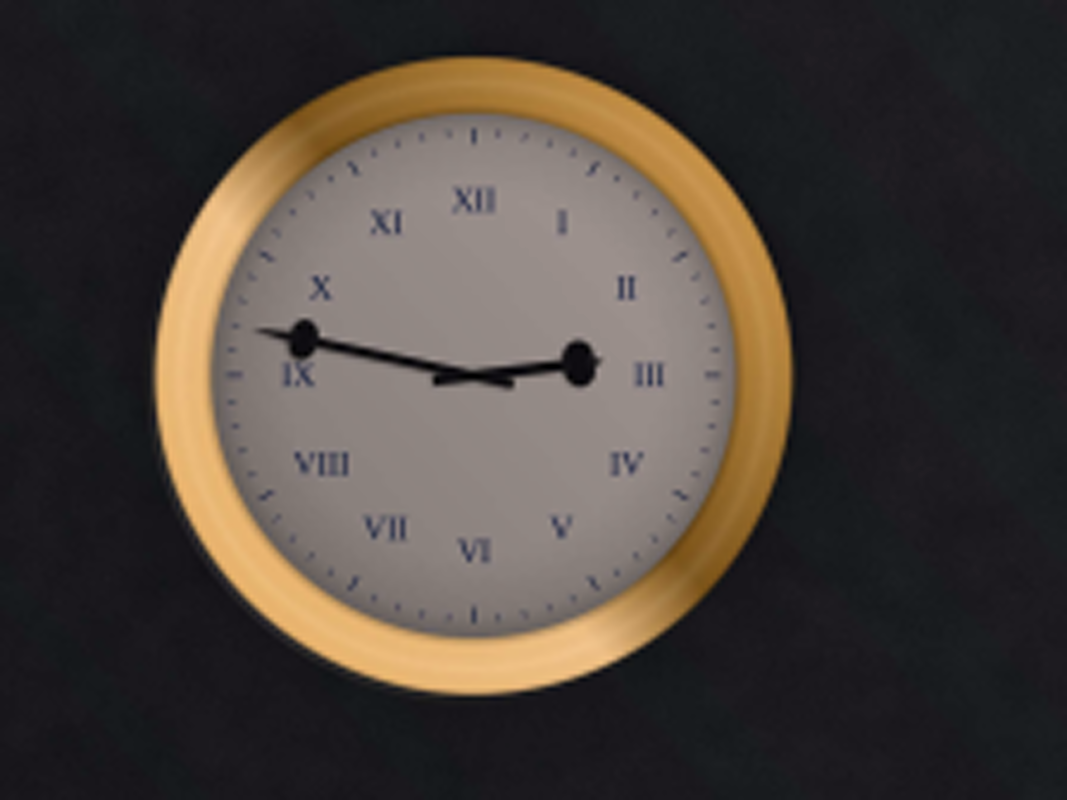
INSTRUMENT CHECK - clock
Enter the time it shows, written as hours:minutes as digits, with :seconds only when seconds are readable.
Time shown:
2:47
